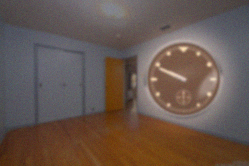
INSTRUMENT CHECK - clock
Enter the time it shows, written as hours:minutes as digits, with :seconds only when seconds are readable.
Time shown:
9:49
